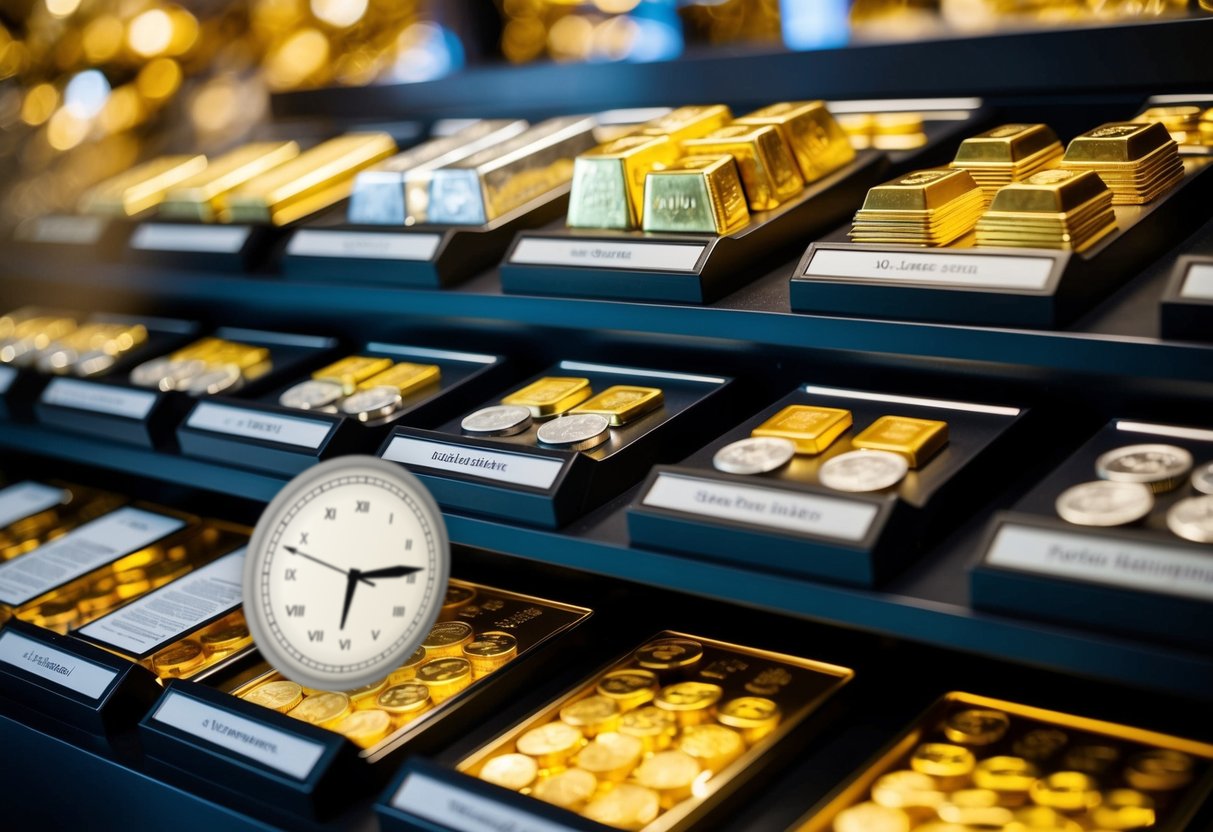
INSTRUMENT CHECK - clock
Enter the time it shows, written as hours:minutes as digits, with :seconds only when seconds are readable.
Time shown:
6:13:48
